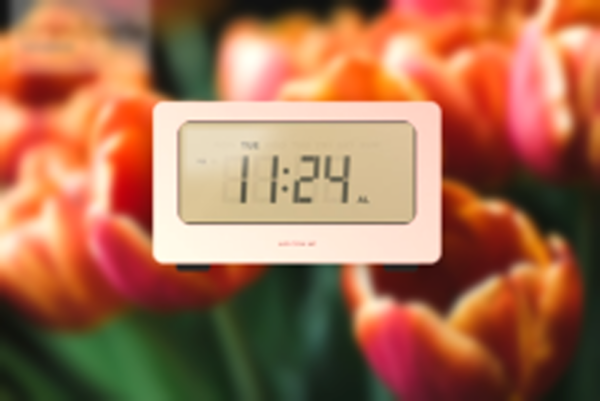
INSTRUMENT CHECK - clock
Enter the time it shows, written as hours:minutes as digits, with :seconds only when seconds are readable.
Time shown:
11:24
